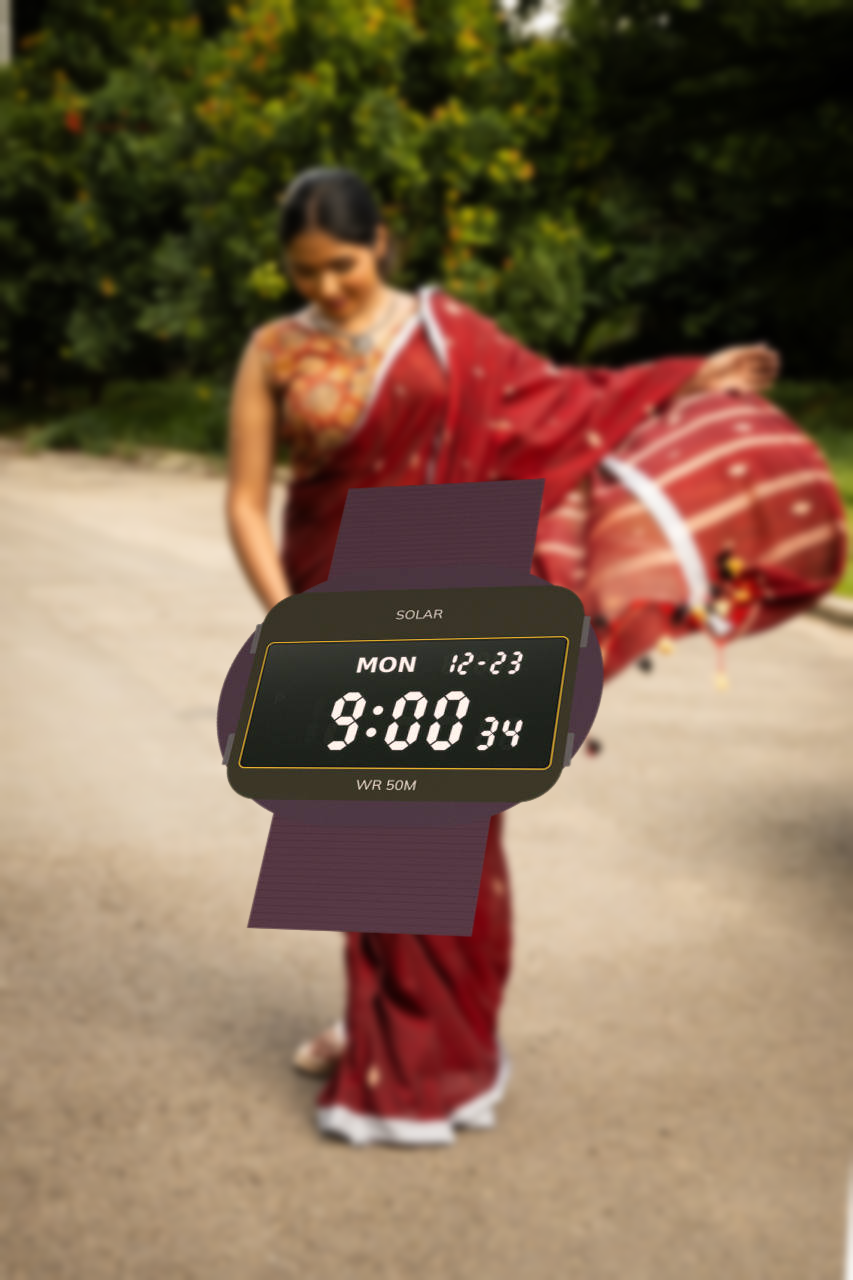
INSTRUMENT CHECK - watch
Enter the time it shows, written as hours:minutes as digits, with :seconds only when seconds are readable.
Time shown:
9:00:34
